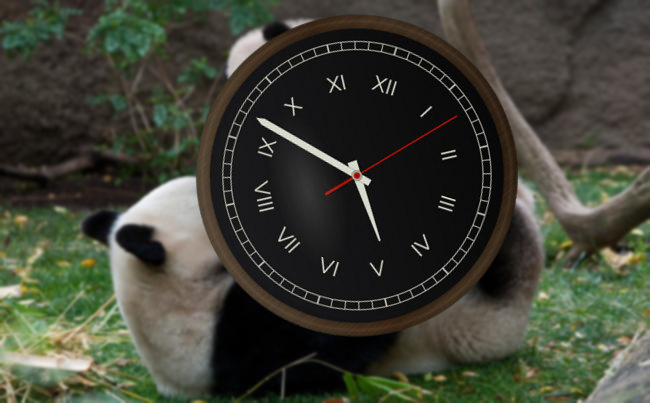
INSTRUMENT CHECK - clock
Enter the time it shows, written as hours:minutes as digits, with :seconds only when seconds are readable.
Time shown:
4:47:07
